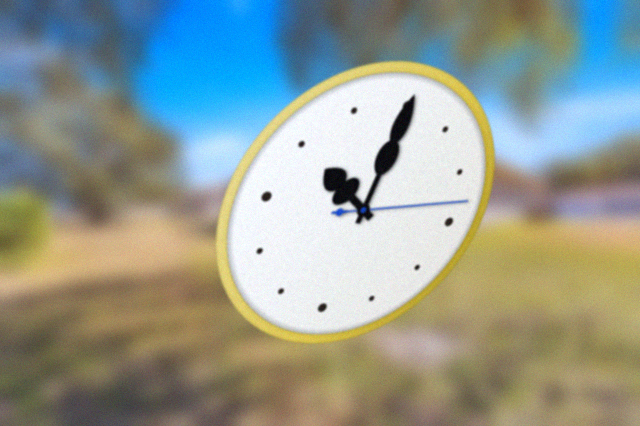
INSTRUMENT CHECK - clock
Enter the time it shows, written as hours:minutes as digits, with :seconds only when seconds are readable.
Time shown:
10:00:13
